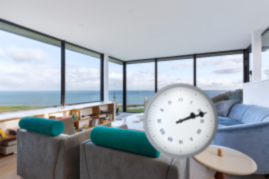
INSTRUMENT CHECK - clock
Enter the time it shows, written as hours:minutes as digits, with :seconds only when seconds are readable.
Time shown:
2:12
